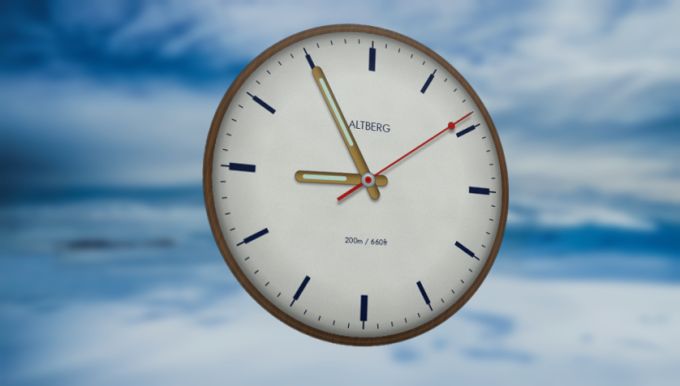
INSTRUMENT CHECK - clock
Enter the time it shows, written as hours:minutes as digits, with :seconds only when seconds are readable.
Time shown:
8:55:09
